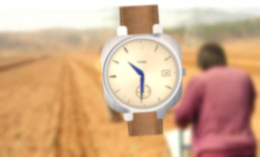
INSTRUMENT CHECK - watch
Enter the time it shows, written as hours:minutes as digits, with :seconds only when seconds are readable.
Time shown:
10:31
